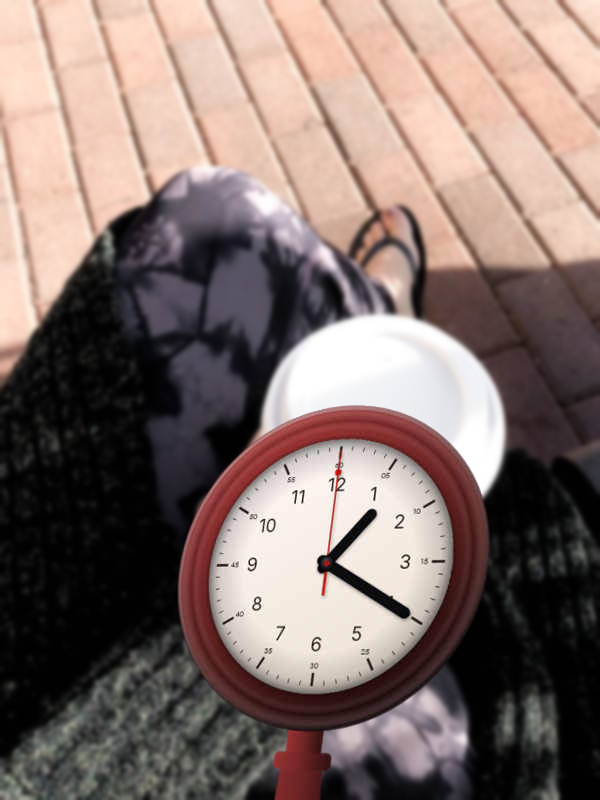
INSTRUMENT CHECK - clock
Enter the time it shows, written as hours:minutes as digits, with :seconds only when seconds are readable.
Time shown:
1:20:00
